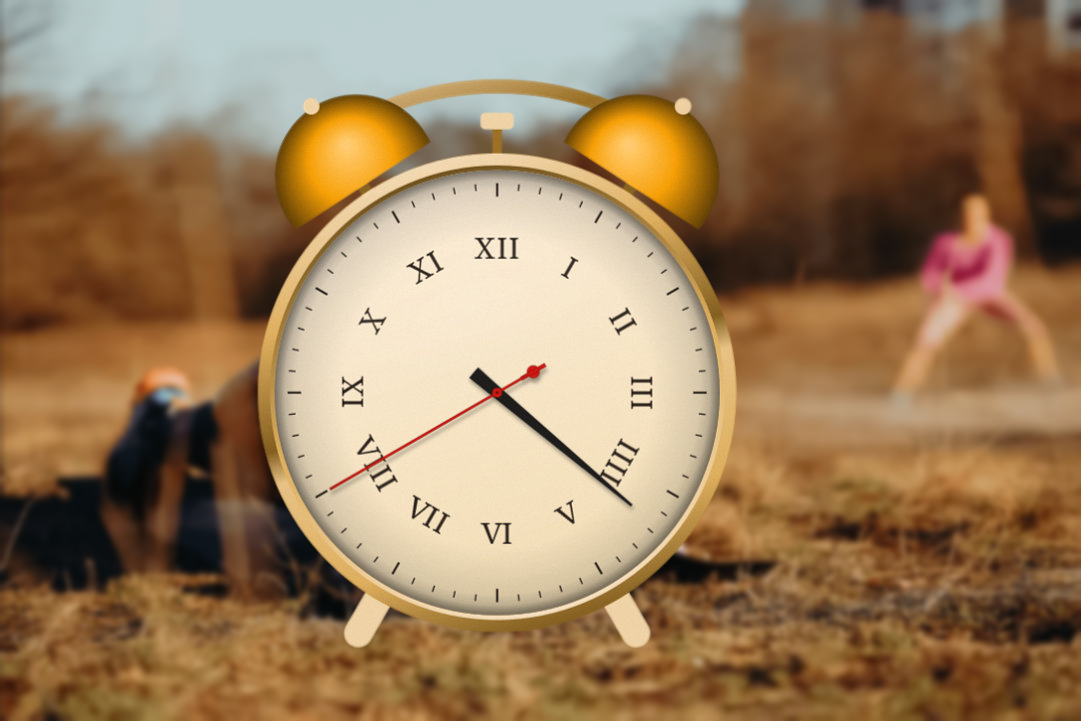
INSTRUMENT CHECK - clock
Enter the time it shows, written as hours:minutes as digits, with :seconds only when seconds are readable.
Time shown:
4:21:40
